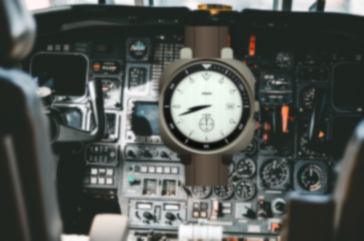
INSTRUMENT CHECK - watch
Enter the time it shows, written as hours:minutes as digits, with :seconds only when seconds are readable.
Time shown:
8:42
